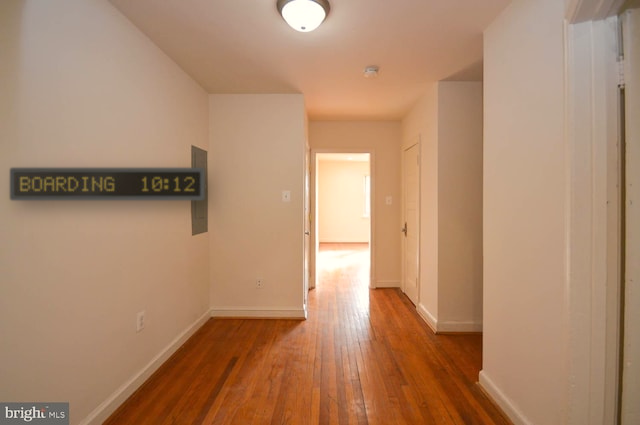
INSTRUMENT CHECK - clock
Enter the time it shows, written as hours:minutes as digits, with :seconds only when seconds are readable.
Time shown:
10:12
